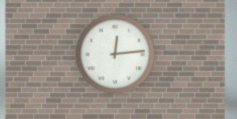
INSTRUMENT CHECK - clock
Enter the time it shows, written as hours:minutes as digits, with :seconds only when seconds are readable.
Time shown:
12:14
